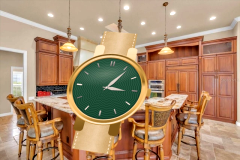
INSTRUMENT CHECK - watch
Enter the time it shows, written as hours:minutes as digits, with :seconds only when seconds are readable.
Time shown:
3:06
